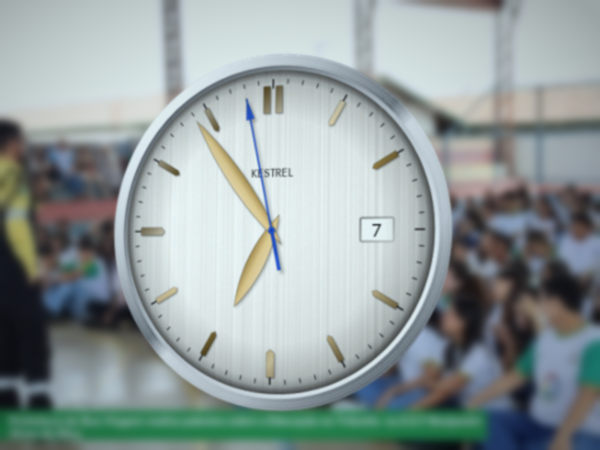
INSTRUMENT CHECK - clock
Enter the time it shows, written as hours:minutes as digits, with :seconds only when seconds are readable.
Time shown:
6:53:58
